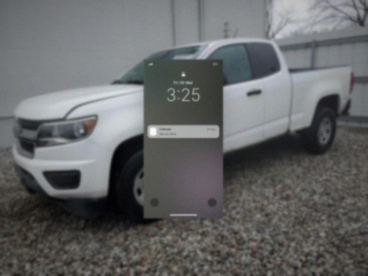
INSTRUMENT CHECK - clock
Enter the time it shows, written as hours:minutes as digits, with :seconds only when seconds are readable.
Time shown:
3:25
